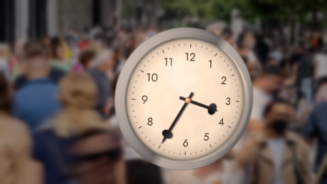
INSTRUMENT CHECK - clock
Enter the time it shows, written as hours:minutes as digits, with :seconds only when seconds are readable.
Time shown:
3:35
